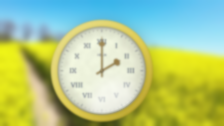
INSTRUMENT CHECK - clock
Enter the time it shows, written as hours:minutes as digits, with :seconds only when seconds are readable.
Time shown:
2:00
